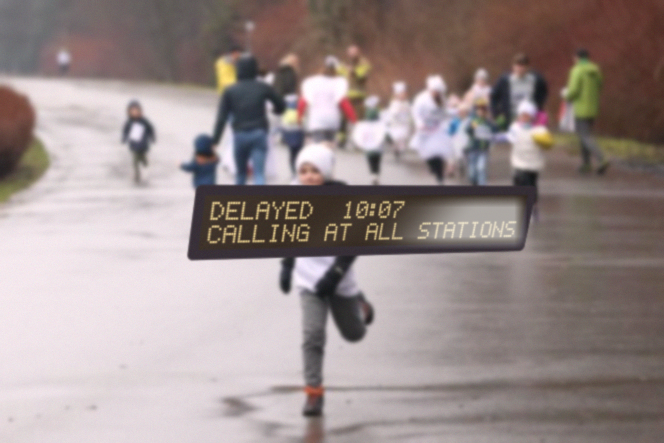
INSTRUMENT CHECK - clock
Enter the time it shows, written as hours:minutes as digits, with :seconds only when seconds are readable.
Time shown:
10:07
